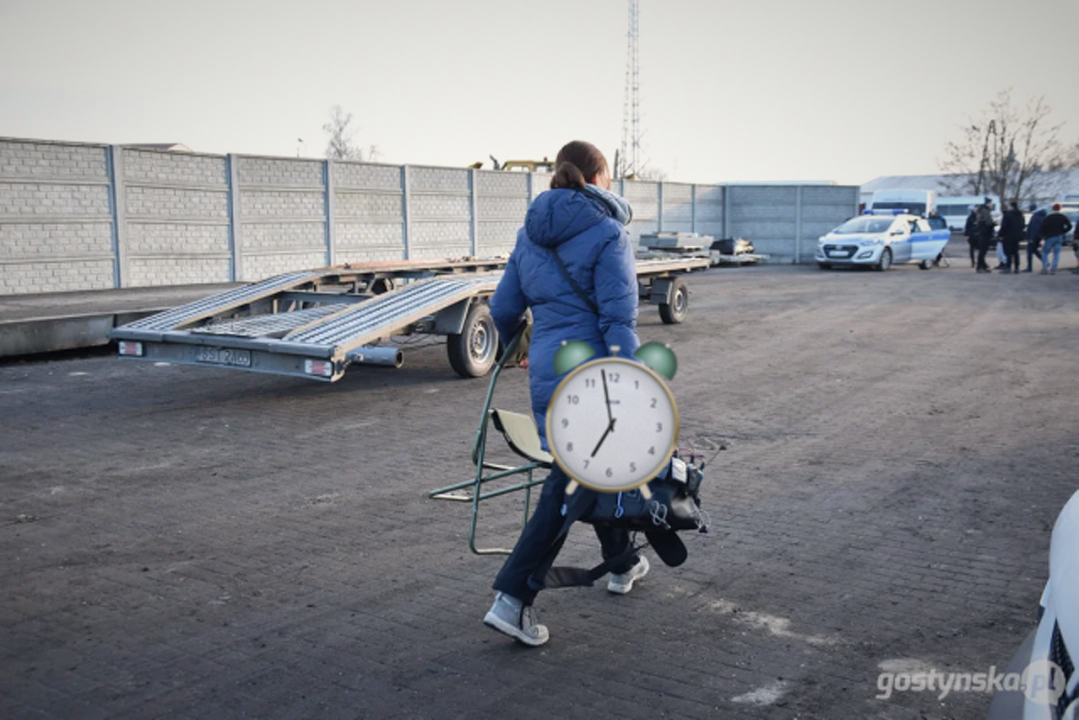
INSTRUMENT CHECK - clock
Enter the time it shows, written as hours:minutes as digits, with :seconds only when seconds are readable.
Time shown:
6:58
